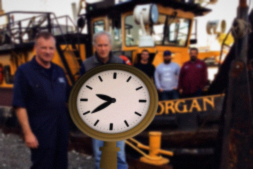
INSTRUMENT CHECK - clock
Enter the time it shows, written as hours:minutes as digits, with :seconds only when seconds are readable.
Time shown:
9:39
